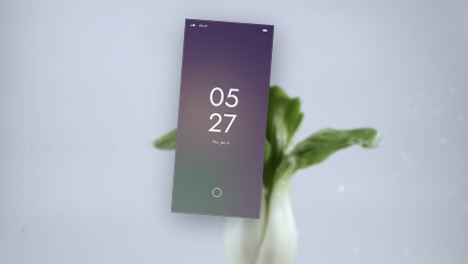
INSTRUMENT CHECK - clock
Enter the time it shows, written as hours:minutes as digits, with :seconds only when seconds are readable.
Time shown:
5:27
